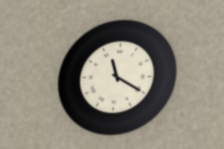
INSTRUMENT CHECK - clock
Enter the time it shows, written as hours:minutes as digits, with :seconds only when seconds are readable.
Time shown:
11:20
